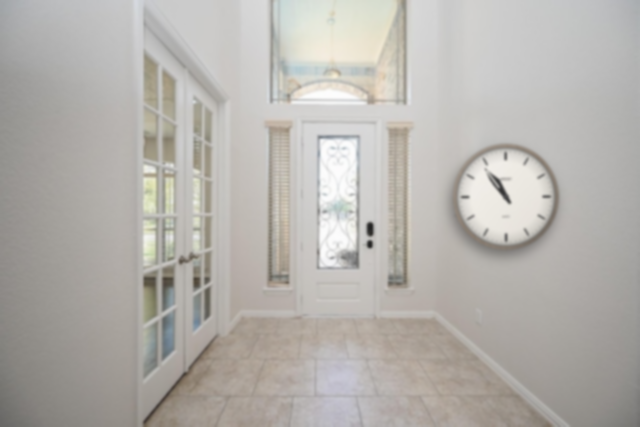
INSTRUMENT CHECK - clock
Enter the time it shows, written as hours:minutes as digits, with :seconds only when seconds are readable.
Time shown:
10:54
